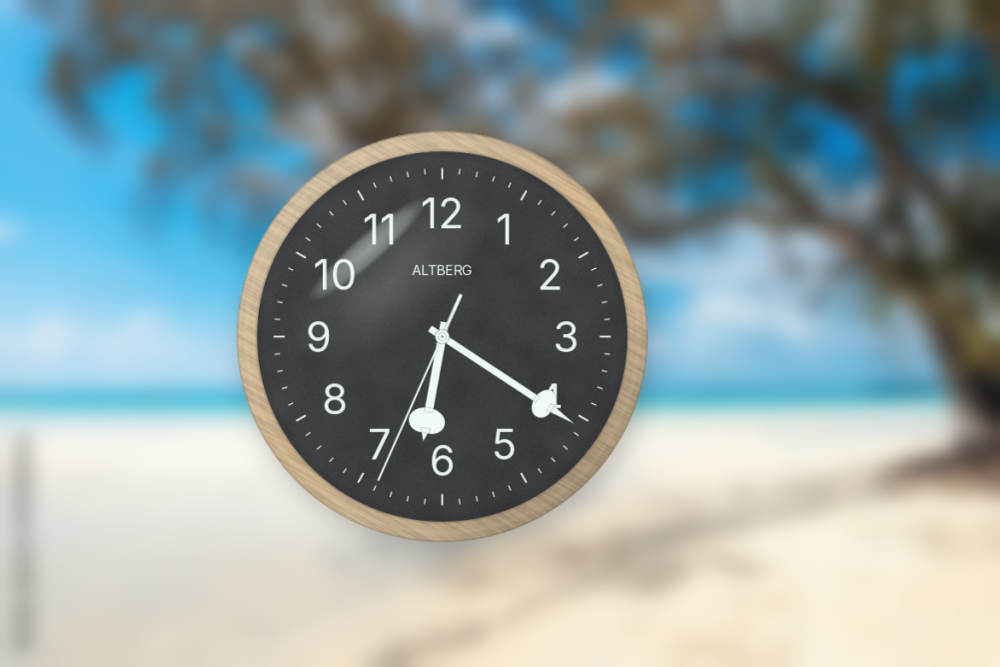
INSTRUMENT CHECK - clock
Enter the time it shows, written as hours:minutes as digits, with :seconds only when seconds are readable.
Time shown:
6:20:34
